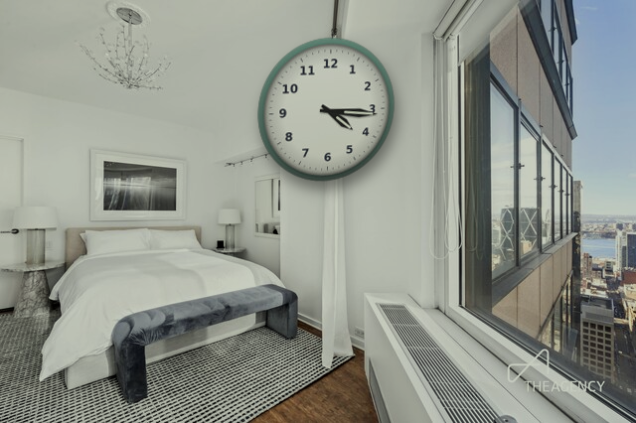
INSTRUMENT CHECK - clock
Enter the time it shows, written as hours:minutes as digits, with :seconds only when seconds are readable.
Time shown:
4:16
